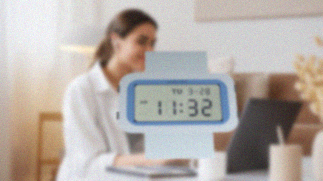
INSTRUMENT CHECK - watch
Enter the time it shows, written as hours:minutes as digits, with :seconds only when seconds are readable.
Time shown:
11:32
